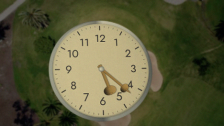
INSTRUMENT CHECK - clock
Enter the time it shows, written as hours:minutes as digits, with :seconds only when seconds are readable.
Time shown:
5:22
